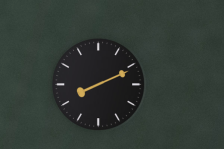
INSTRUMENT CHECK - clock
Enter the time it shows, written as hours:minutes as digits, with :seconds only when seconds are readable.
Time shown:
8:11
